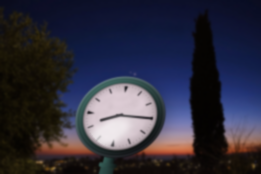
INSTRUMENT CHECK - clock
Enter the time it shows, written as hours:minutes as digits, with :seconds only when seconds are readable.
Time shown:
8:15
